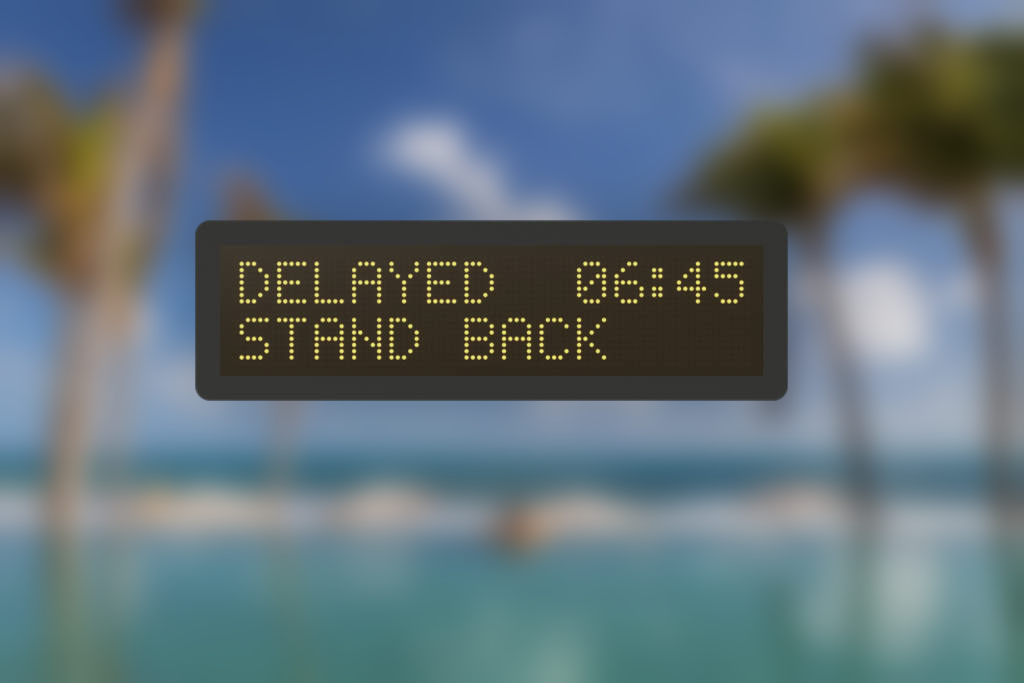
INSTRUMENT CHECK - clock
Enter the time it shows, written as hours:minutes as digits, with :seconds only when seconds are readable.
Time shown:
6:45
